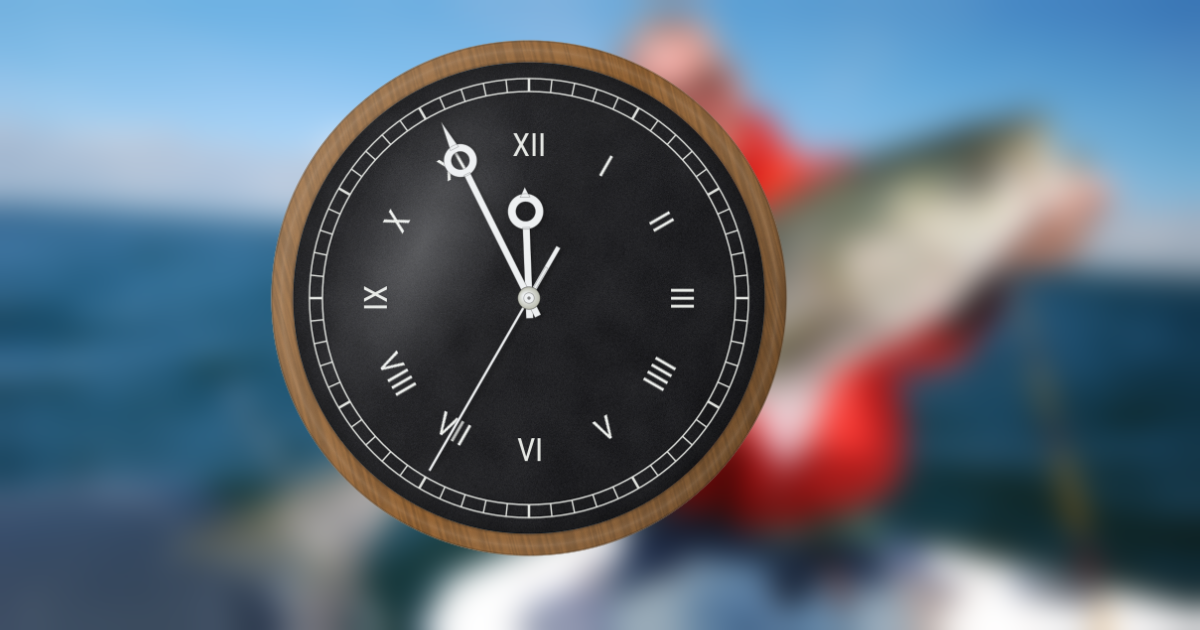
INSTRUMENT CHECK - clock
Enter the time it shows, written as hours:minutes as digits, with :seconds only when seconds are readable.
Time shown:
11:55:35
